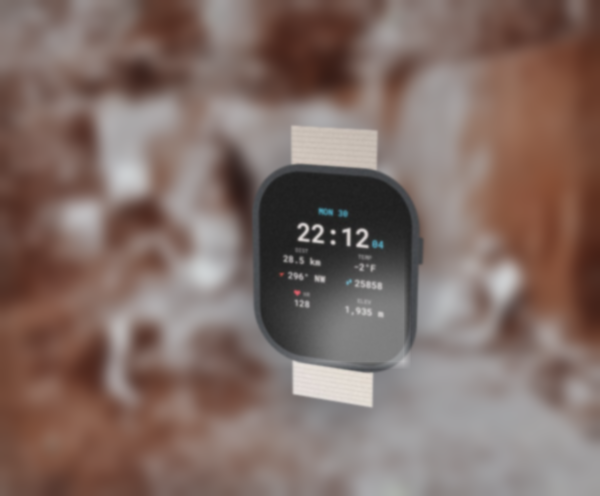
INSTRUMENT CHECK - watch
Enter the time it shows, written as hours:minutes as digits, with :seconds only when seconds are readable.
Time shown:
22:12
